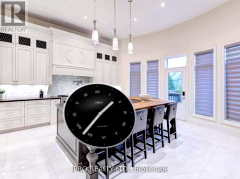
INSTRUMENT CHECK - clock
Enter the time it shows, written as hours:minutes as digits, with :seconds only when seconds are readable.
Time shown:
1:37
